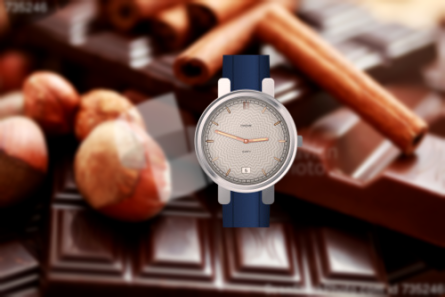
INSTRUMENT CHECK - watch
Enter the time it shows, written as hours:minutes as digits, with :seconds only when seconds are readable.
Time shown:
2:48
